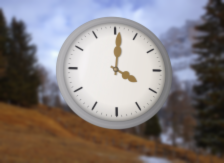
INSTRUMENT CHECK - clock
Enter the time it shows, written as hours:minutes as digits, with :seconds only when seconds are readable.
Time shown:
4:01
